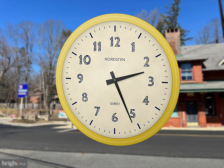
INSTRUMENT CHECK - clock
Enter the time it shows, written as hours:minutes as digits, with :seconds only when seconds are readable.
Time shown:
2:26
